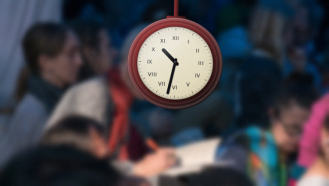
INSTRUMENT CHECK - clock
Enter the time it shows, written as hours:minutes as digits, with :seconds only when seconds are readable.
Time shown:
10:32
